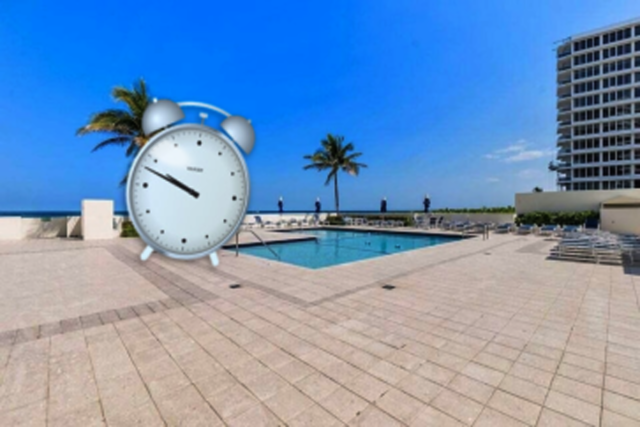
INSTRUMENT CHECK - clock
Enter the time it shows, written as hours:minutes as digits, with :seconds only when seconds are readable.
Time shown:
9:48
